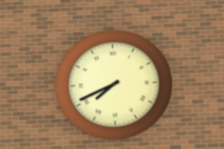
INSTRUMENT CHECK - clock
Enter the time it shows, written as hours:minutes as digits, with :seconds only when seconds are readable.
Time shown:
7:41
